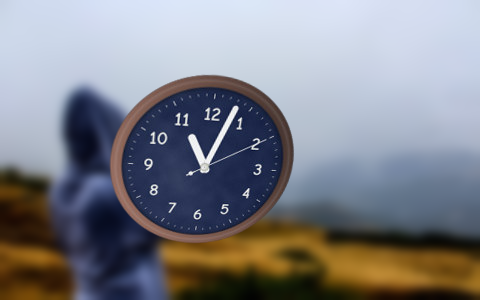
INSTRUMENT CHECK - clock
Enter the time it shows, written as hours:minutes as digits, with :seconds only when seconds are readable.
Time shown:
11:03:10
